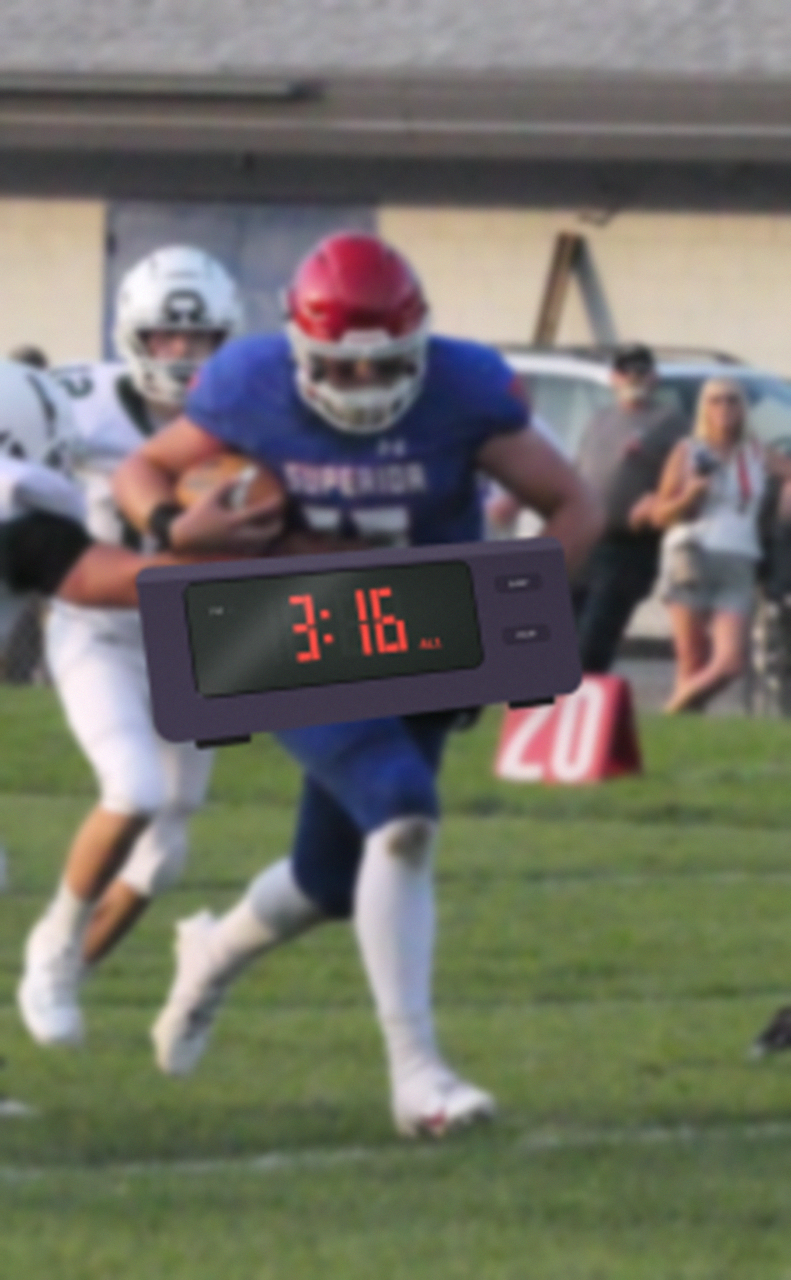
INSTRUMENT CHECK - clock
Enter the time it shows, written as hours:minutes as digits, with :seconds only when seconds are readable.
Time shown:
3:16
